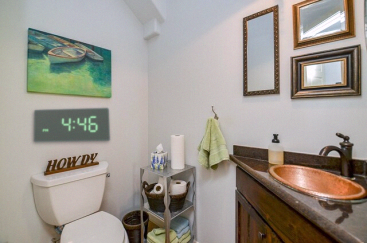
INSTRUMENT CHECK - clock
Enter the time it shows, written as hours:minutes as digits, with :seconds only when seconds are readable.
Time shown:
4:46
